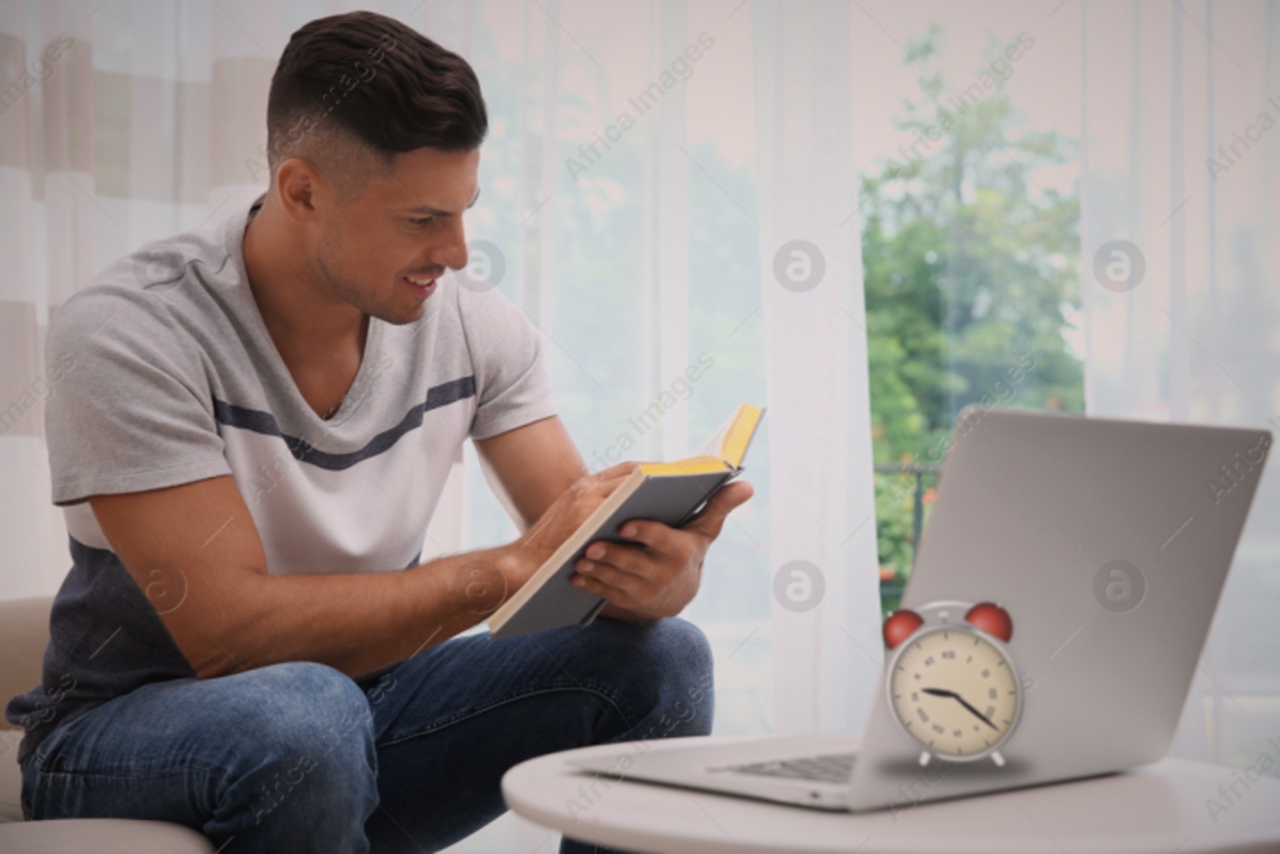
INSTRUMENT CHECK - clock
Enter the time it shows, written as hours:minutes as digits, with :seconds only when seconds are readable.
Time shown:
9:22
